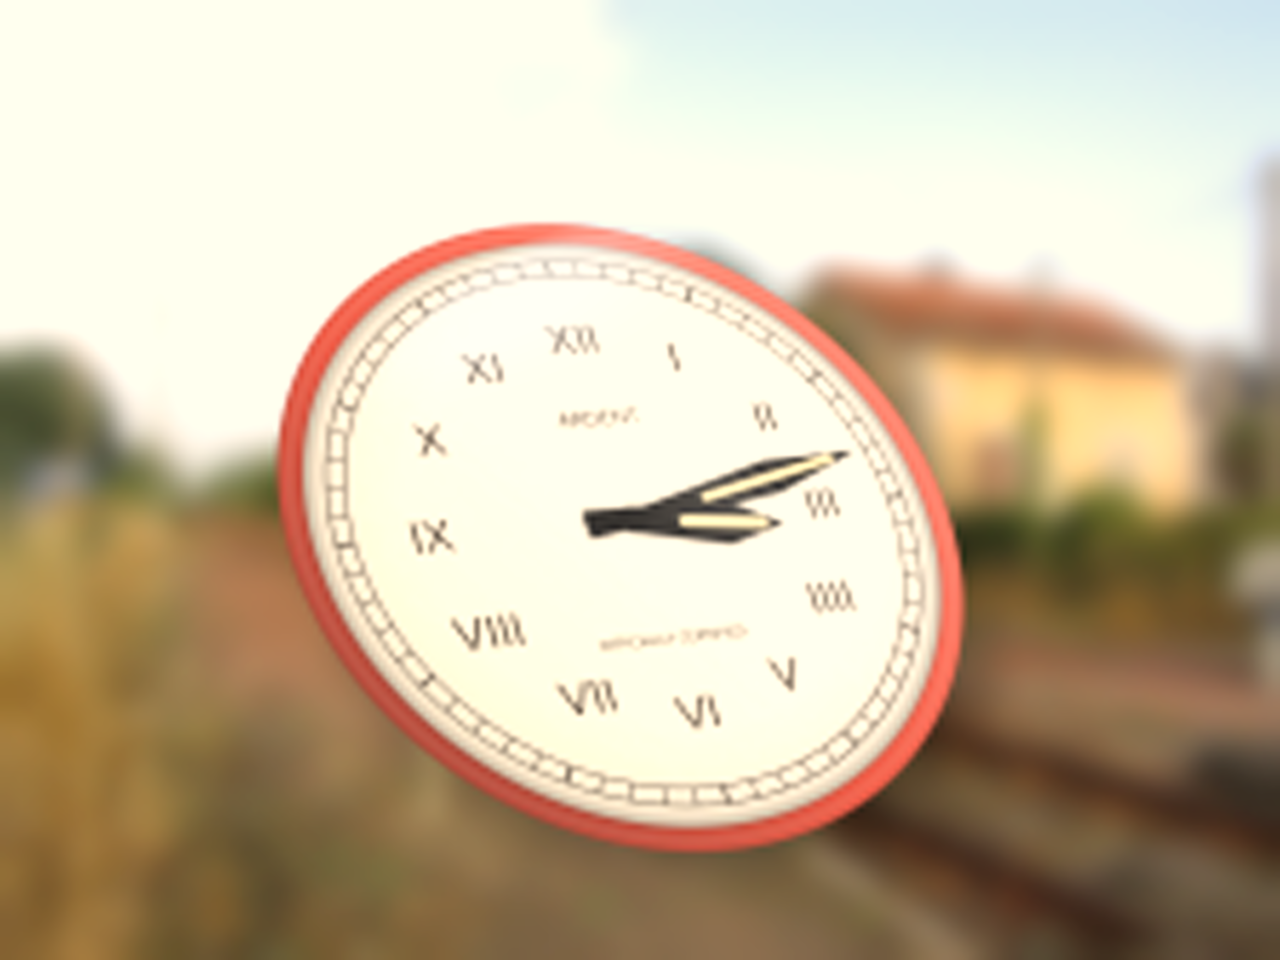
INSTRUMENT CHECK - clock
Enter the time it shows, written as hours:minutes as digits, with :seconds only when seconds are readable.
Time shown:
3:13
